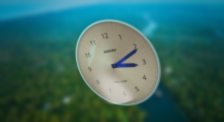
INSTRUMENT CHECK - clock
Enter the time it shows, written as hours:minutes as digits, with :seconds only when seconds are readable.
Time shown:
3:11
